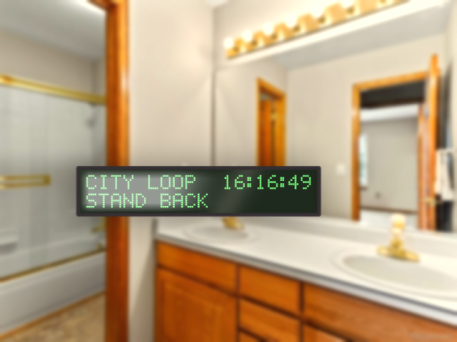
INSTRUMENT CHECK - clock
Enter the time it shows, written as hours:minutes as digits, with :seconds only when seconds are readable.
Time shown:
16:16:49
